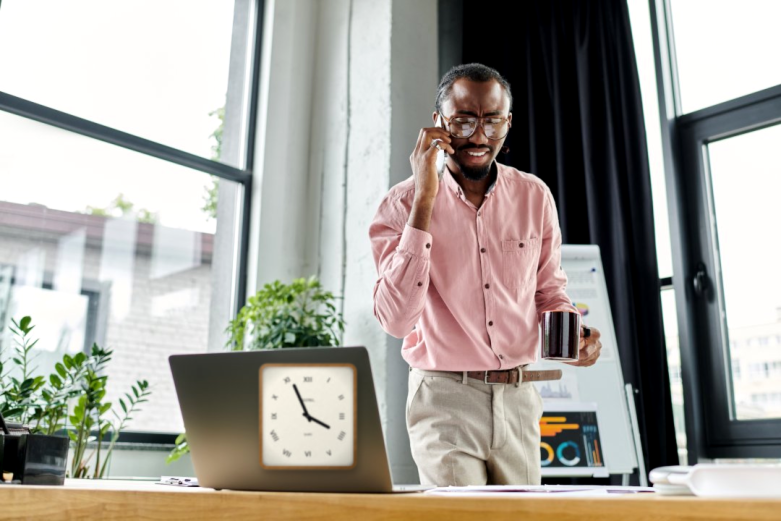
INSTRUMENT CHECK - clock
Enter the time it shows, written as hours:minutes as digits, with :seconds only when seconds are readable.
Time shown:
3:56
